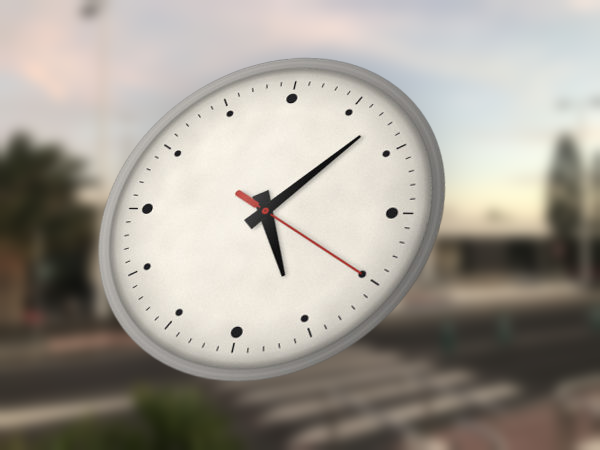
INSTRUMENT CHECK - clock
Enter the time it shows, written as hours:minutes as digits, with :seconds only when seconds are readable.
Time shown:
5:07:20
